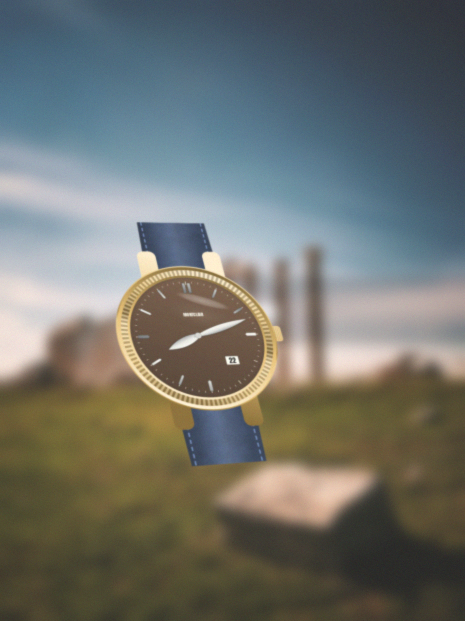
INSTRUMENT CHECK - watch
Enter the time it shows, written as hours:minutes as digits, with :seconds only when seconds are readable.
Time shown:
8:12
